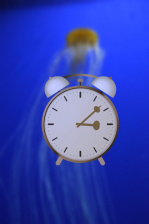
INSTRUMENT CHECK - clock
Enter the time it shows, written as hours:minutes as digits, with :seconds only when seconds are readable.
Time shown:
3:08
